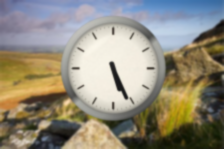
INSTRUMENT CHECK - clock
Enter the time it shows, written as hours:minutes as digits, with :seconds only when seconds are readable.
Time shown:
5:26
